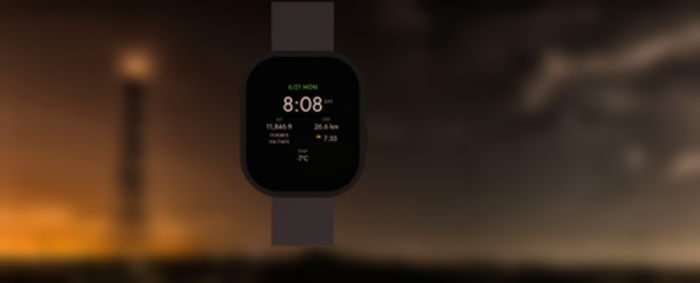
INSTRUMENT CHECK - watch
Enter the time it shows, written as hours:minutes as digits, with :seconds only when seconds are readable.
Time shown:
8:08
